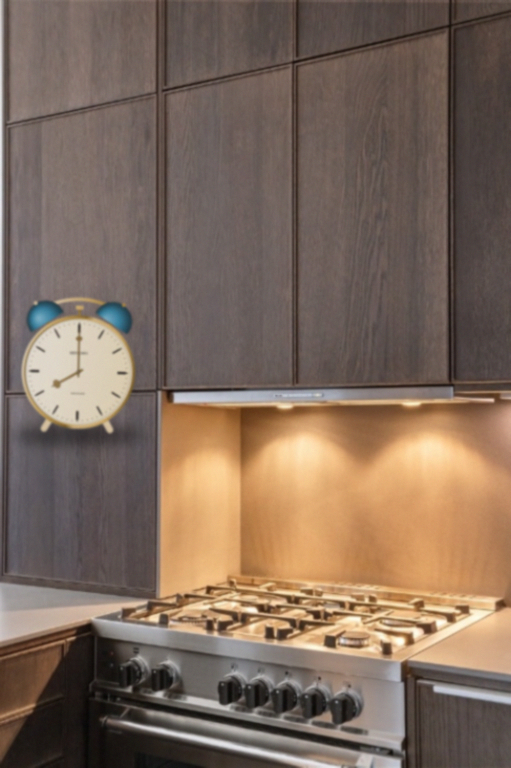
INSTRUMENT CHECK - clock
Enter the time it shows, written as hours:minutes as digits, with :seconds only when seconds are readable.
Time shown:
8:00
